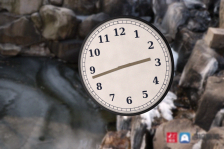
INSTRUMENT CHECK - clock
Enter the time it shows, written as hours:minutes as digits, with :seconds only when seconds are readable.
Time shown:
2:43
